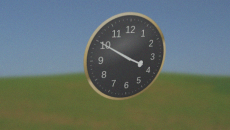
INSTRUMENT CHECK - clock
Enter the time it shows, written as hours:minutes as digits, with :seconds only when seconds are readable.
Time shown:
3:50
